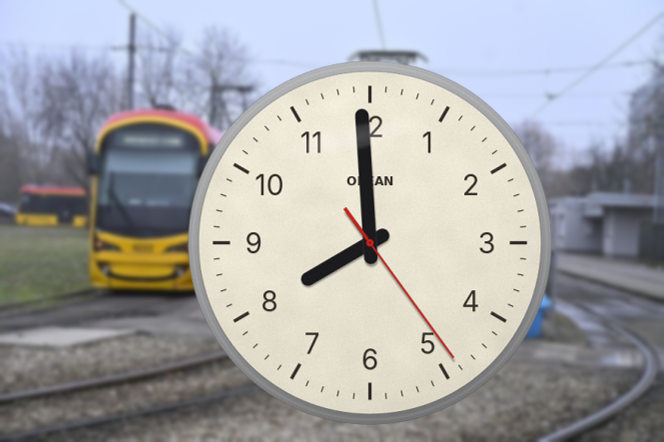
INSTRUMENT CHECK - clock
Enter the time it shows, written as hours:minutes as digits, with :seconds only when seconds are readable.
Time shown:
7:59:24
